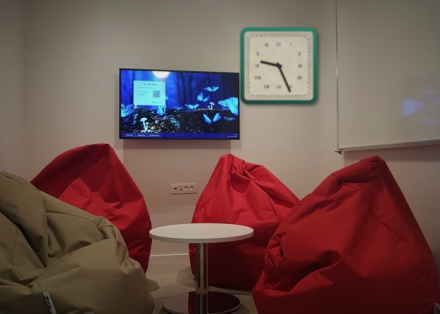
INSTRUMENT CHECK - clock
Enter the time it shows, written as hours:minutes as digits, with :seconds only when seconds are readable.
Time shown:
9:26
